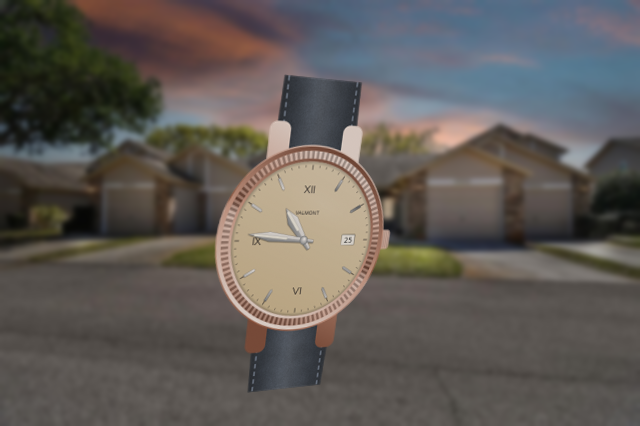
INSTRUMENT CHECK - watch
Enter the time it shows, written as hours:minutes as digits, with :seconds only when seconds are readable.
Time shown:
10:46
